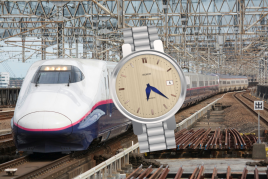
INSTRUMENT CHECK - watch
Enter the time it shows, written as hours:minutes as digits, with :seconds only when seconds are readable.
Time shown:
6:22
